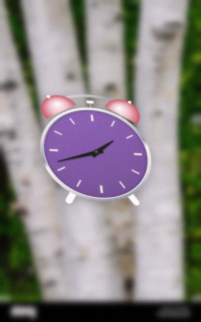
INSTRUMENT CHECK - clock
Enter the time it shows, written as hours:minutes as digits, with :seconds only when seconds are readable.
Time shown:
1:42
